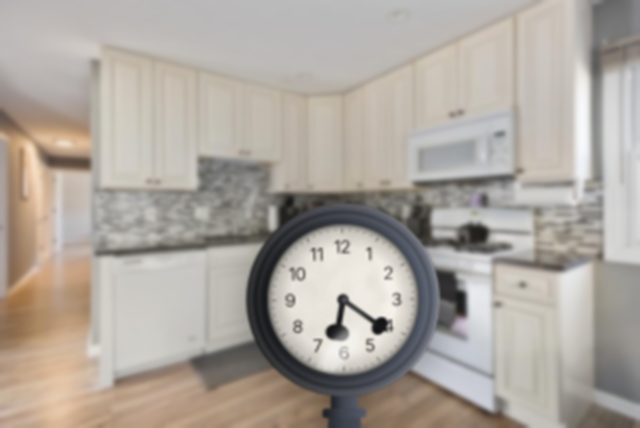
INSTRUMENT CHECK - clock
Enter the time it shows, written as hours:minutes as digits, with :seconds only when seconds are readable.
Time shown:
6:21
